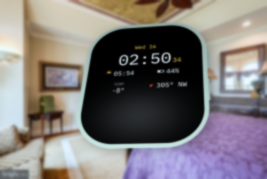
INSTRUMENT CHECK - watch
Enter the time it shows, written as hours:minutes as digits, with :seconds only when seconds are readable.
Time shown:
2:50
